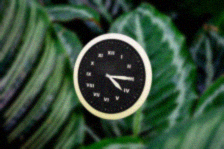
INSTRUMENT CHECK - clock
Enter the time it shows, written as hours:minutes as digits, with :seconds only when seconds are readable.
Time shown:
4:15
